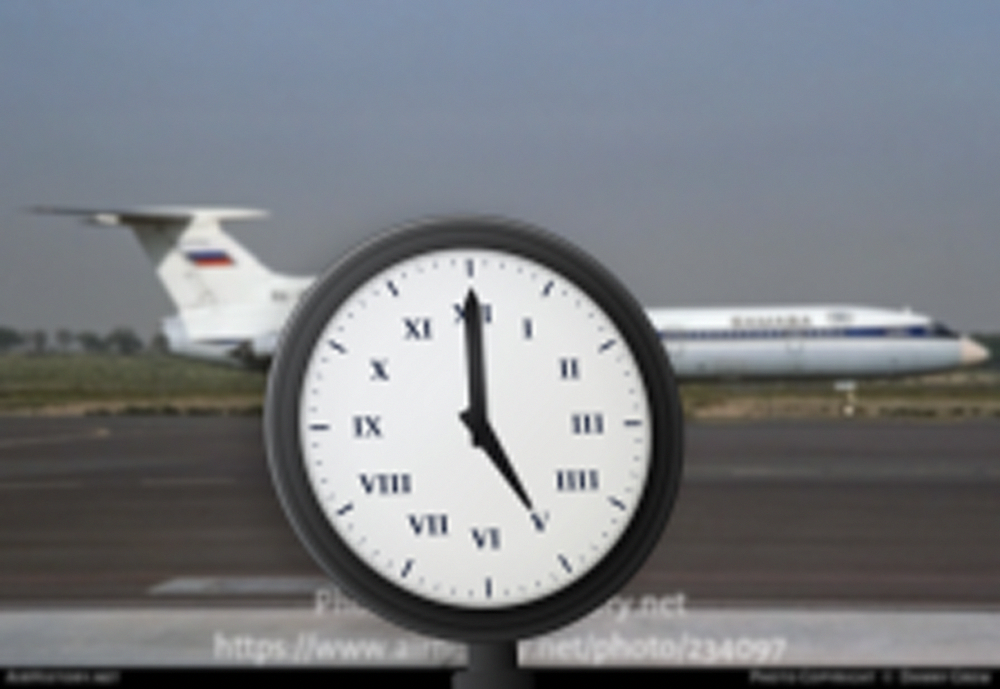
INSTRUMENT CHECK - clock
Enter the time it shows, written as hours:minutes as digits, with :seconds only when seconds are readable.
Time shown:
5:00
